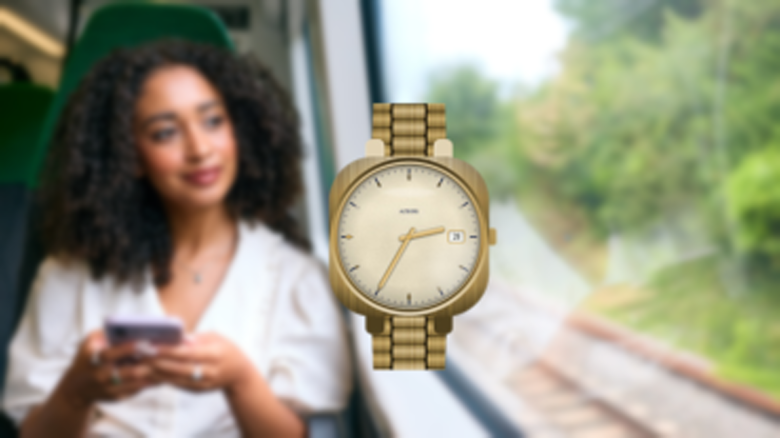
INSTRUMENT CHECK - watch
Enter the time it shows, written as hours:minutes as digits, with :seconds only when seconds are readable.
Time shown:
2:35
